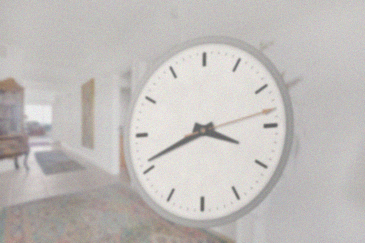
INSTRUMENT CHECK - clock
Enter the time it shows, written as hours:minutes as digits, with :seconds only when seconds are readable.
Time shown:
3:41:13
